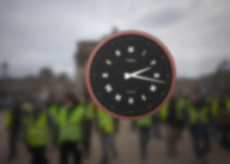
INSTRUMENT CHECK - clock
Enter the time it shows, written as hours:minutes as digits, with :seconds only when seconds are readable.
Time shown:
2:17
